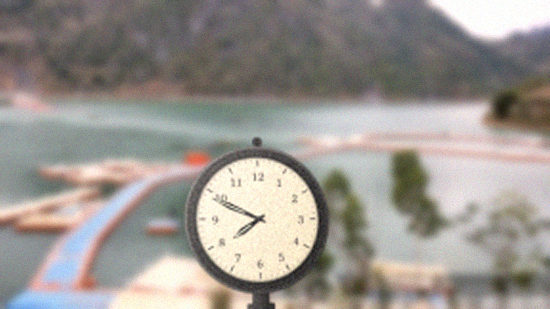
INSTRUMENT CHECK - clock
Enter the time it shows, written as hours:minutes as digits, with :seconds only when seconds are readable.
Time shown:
7:49
